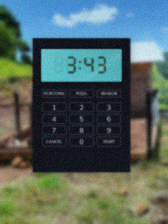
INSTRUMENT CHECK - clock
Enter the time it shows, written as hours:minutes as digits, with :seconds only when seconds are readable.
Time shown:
3:43
